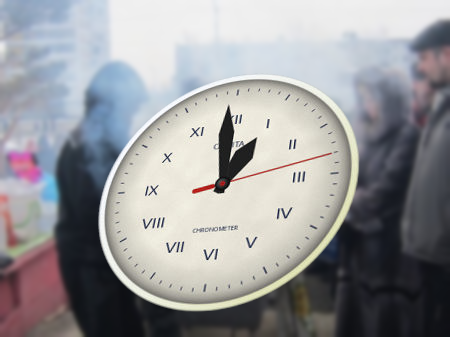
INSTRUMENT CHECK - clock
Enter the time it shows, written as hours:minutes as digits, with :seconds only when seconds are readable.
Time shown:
12:59:13
